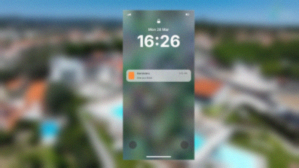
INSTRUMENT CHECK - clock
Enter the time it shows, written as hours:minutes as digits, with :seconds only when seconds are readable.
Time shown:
16:26
